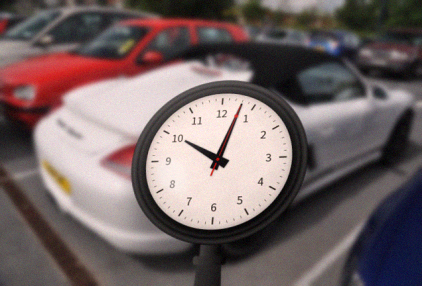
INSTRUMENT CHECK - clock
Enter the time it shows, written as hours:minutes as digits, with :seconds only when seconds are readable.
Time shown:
10:03:03
